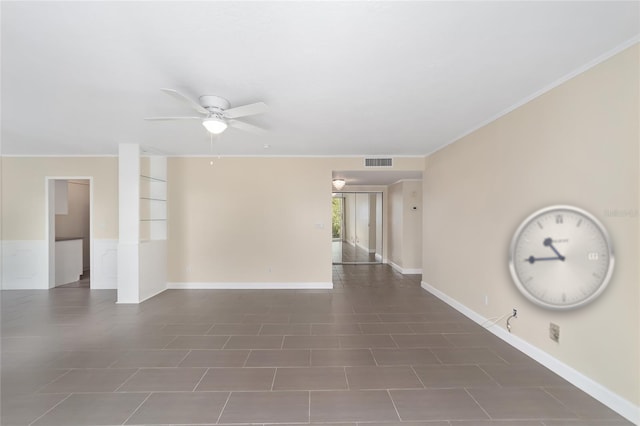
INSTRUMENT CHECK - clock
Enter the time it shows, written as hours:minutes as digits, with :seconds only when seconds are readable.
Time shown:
10:45
